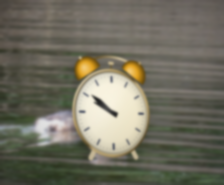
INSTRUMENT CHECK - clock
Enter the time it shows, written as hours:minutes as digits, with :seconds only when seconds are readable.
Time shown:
9:51
